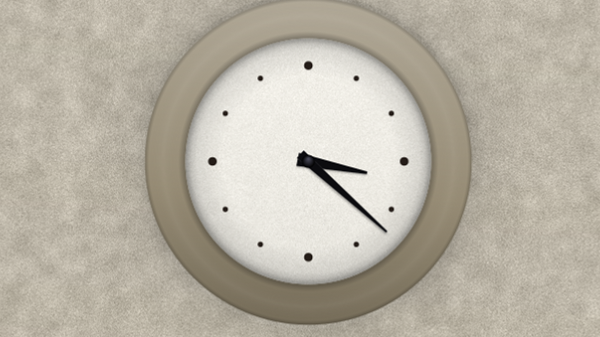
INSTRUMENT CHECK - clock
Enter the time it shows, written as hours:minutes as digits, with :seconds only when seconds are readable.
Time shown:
3:22
